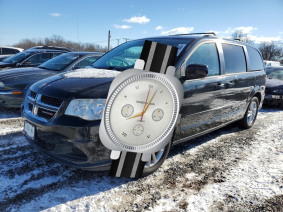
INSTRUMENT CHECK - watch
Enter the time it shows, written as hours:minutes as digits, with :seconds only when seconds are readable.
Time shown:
8:03
